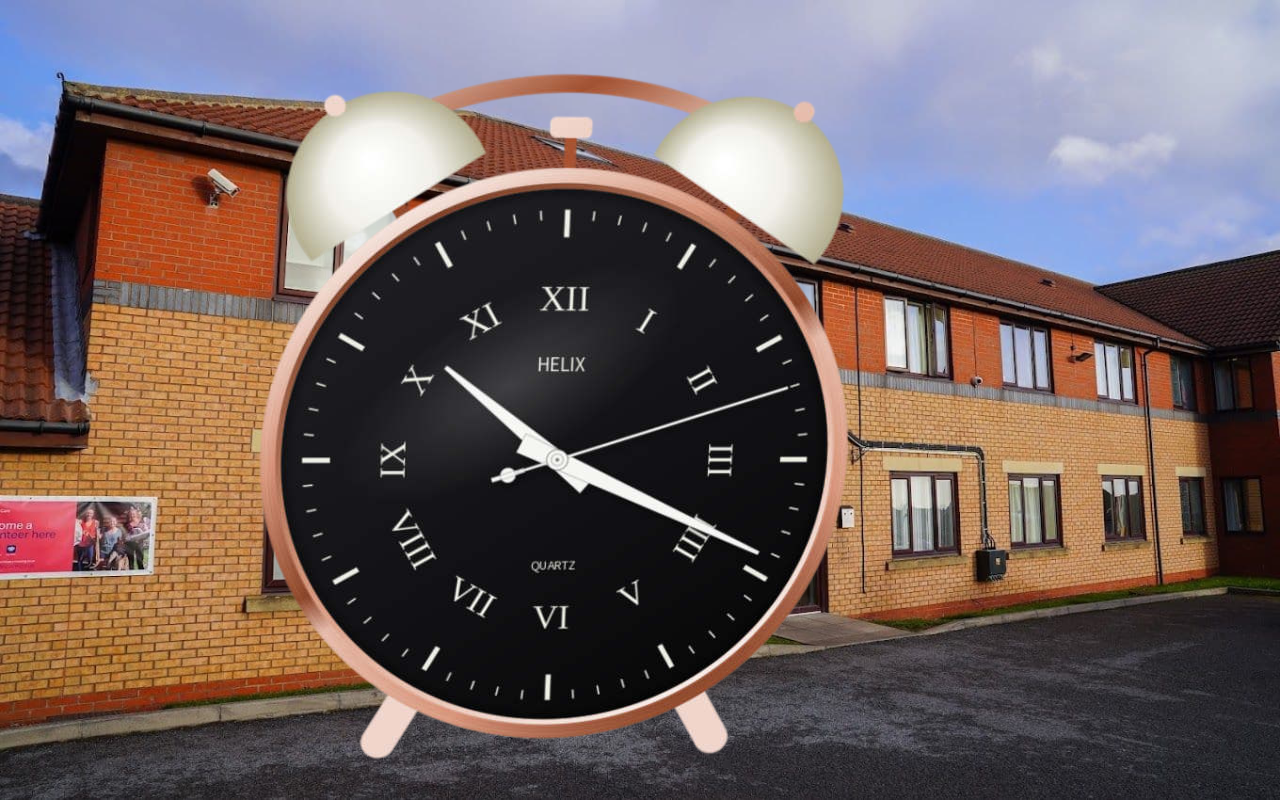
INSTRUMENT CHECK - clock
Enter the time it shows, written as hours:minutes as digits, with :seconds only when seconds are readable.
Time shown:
10:19:12
